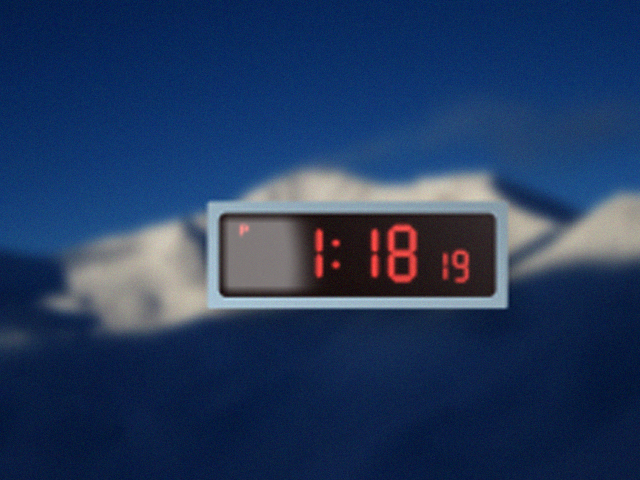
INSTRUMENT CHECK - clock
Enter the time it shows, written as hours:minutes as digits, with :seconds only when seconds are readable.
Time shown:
1:18:19
